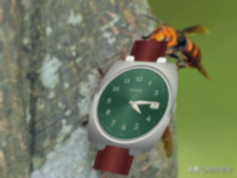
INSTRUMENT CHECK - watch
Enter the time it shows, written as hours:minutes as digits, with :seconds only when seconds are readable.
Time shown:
4:14
